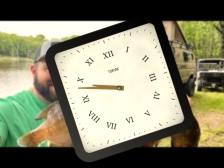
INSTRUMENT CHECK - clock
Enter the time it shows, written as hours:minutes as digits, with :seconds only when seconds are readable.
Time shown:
9:48
